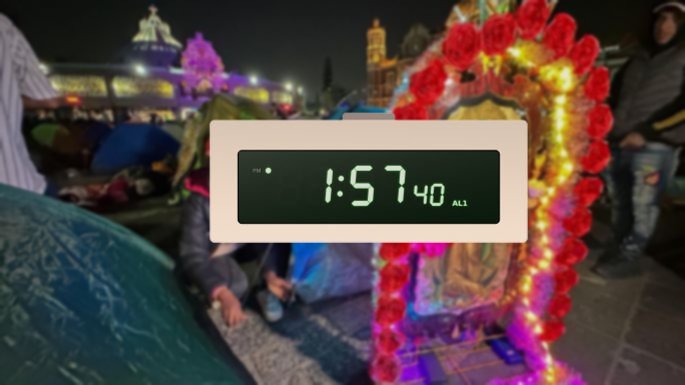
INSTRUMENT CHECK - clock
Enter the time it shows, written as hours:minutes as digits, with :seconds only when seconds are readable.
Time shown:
1:57:40
